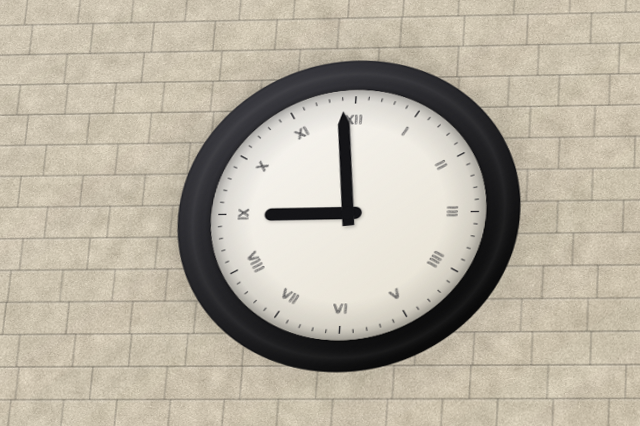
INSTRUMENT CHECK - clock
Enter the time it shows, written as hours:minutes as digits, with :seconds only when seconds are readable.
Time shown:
8:59
